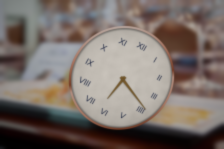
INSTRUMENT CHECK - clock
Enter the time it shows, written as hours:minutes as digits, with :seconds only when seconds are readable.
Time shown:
6:19
